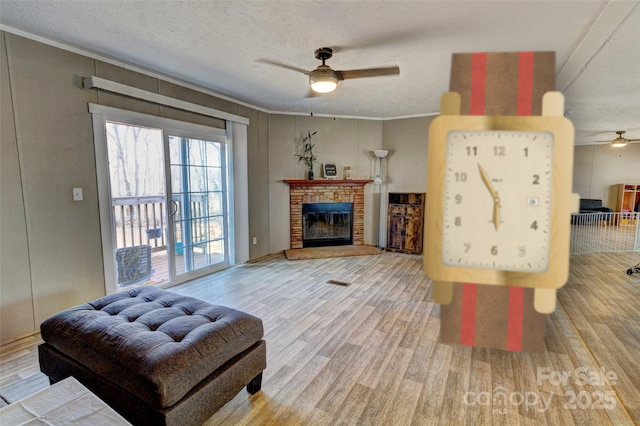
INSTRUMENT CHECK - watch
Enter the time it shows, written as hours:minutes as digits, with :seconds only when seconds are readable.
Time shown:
5:55
